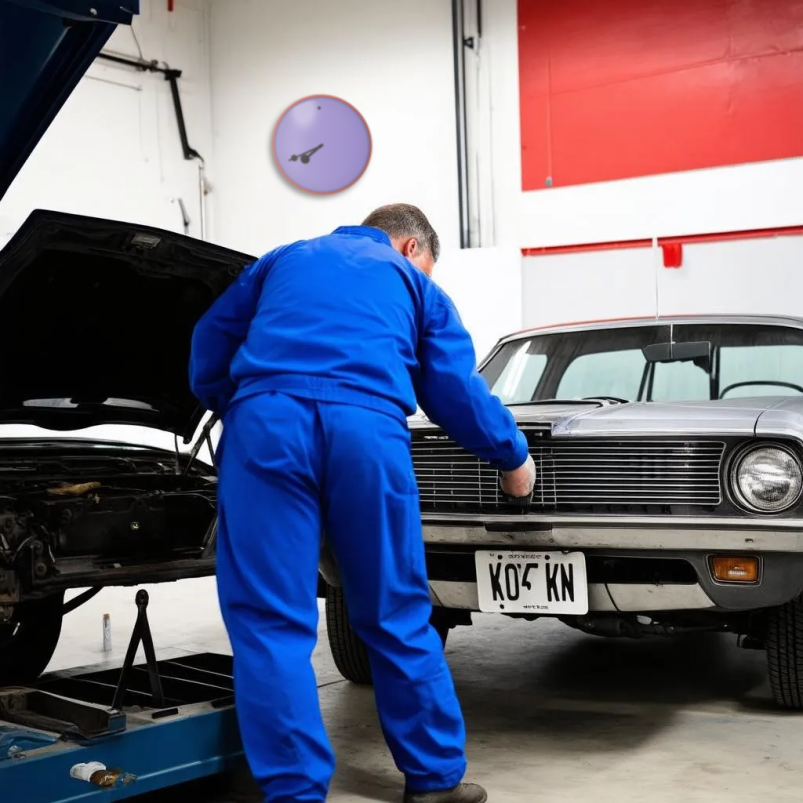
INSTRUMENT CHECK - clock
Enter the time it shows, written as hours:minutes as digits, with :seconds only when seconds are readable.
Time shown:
7:41
